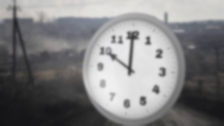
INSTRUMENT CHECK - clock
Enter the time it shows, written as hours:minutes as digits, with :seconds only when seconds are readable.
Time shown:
10:00
